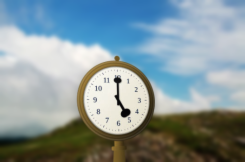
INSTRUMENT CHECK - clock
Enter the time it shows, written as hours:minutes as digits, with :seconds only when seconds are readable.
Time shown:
5:00
